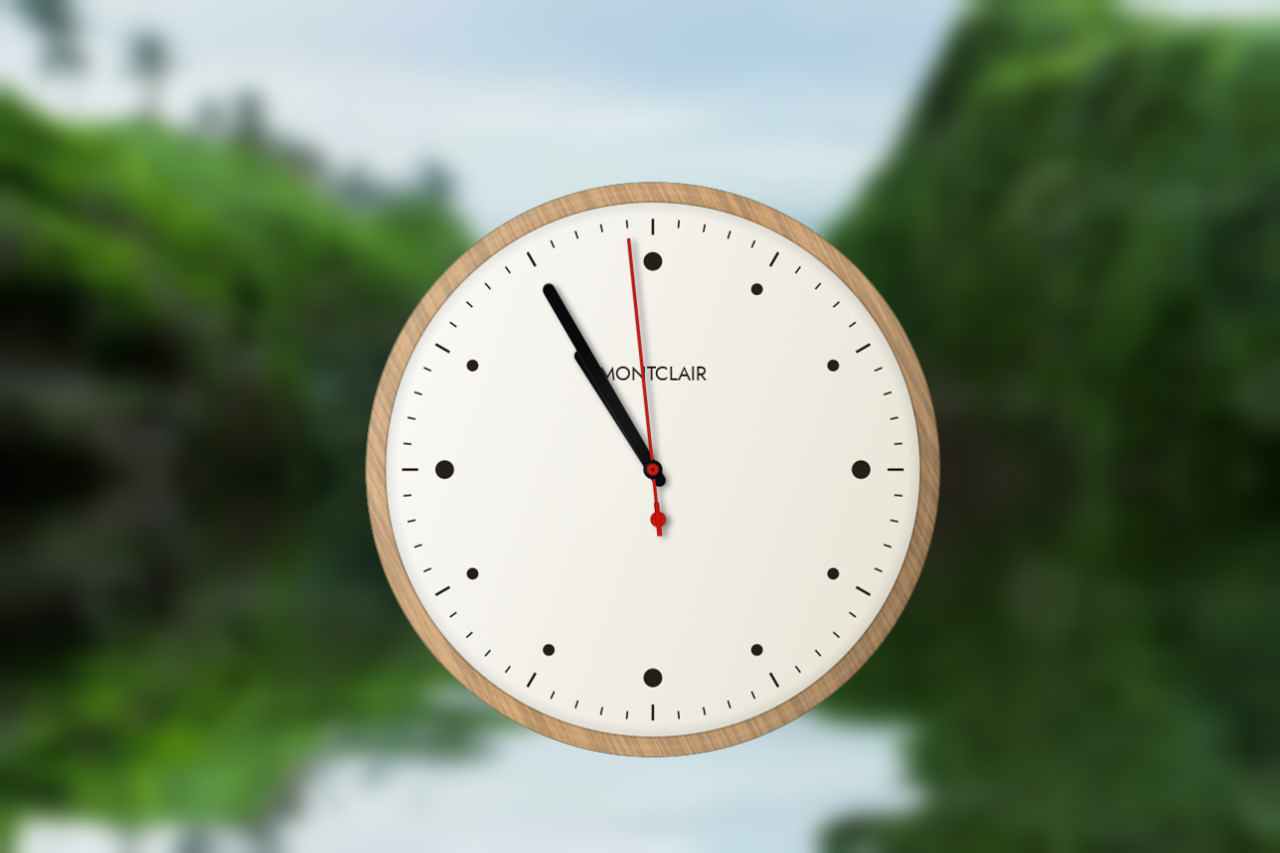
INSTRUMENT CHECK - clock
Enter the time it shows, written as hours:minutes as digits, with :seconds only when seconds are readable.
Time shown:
10:54:59
